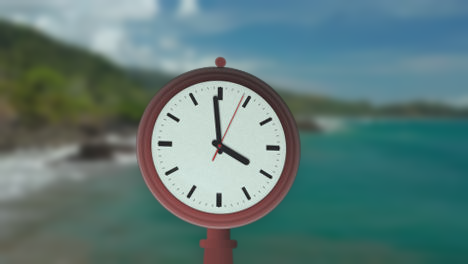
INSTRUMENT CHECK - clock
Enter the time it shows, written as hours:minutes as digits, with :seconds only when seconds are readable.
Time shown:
3:59:04
